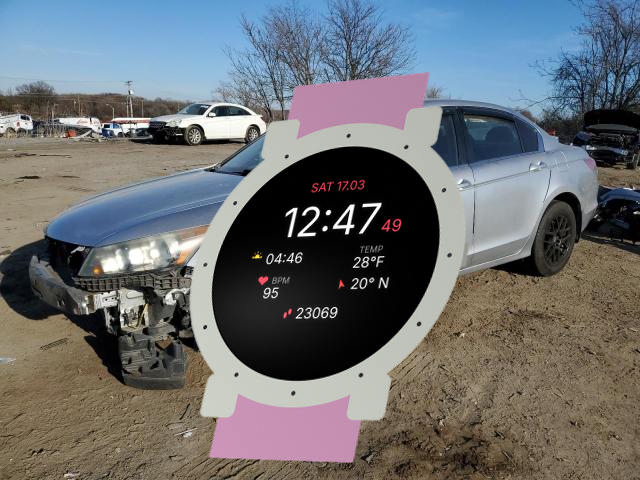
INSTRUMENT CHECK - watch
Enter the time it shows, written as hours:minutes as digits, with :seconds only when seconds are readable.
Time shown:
12:47:49
